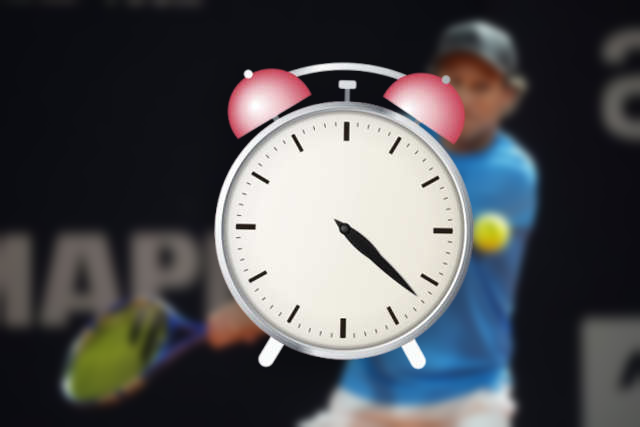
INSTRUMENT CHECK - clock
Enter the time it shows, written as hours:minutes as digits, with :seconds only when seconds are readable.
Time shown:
4:22
